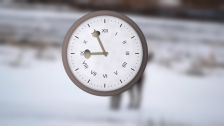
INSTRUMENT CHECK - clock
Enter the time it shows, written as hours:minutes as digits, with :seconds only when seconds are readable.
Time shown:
8:56
